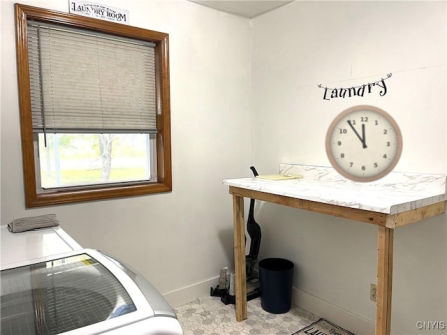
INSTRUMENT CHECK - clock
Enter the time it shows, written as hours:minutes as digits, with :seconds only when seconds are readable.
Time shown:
11:54
